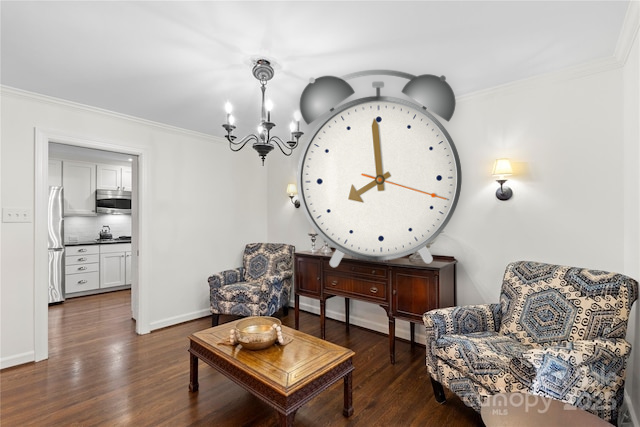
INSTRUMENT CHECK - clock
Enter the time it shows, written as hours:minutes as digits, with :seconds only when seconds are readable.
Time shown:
7:59:18
